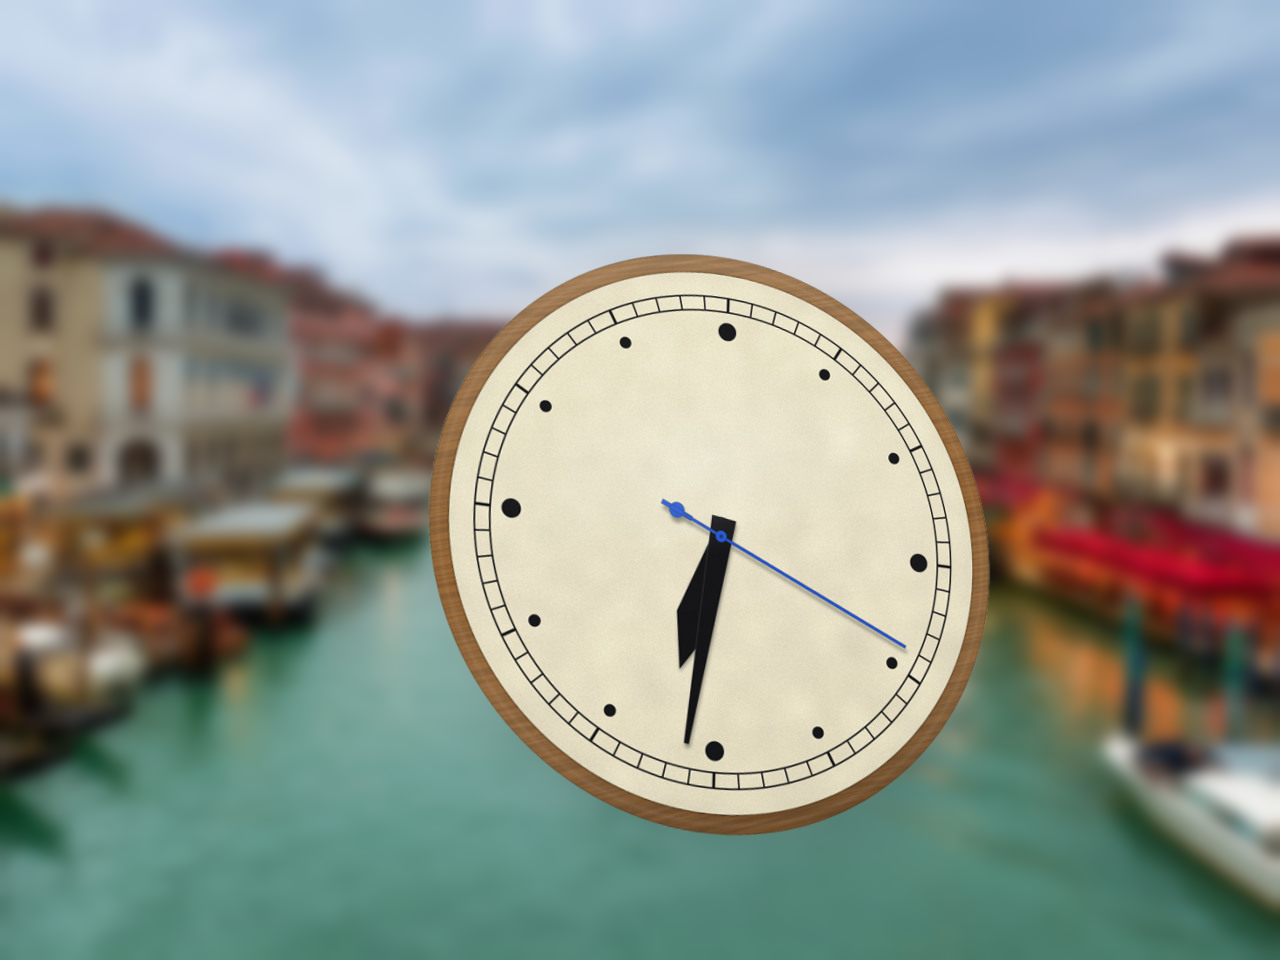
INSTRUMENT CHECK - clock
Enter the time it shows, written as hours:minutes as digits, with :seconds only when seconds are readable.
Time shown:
6:31:19
